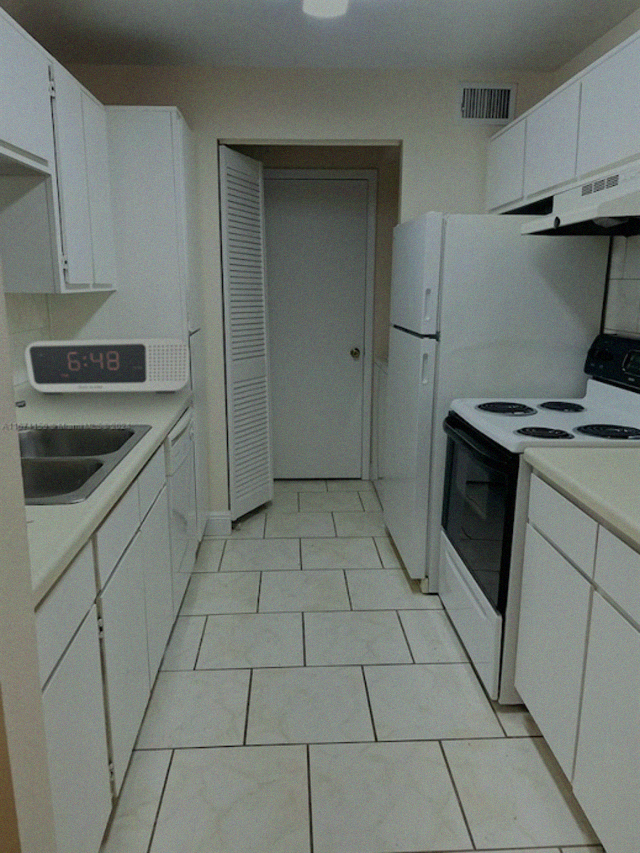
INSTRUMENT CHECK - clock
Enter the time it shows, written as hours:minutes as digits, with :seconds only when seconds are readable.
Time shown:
6:48
